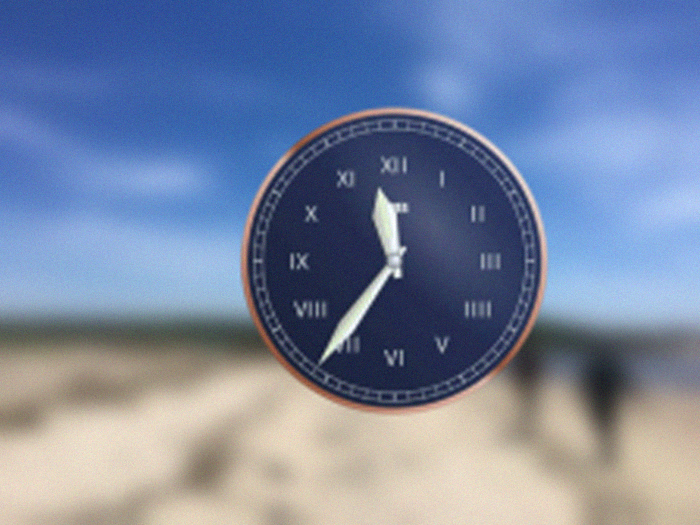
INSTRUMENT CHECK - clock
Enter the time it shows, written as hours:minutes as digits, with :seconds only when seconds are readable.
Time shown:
11:36
